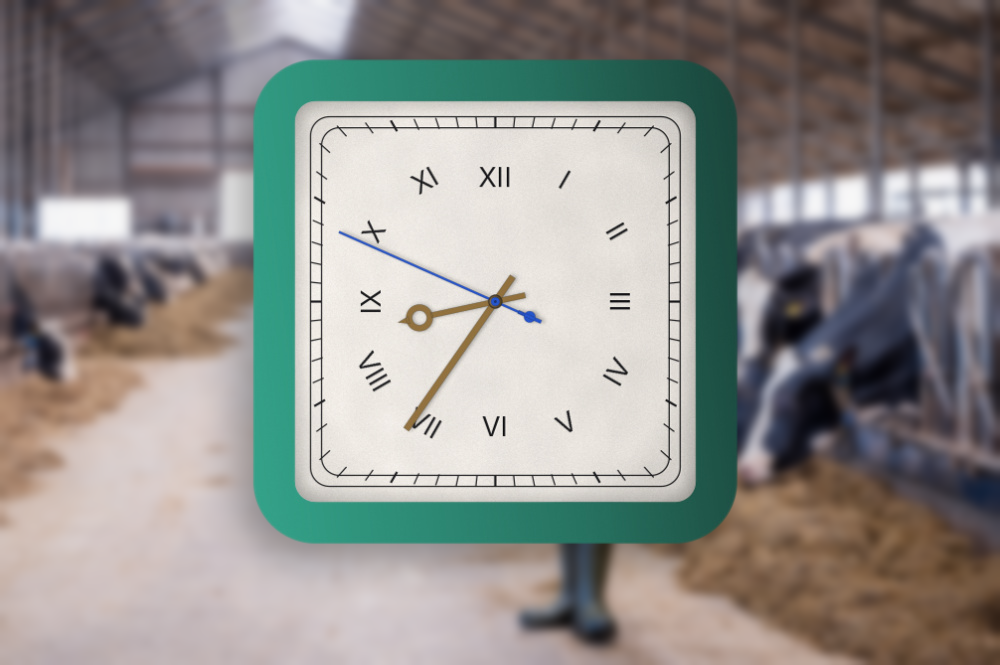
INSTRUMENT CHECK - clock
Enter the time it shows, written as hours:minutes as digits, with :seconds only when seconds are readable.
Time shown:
8:35:49
